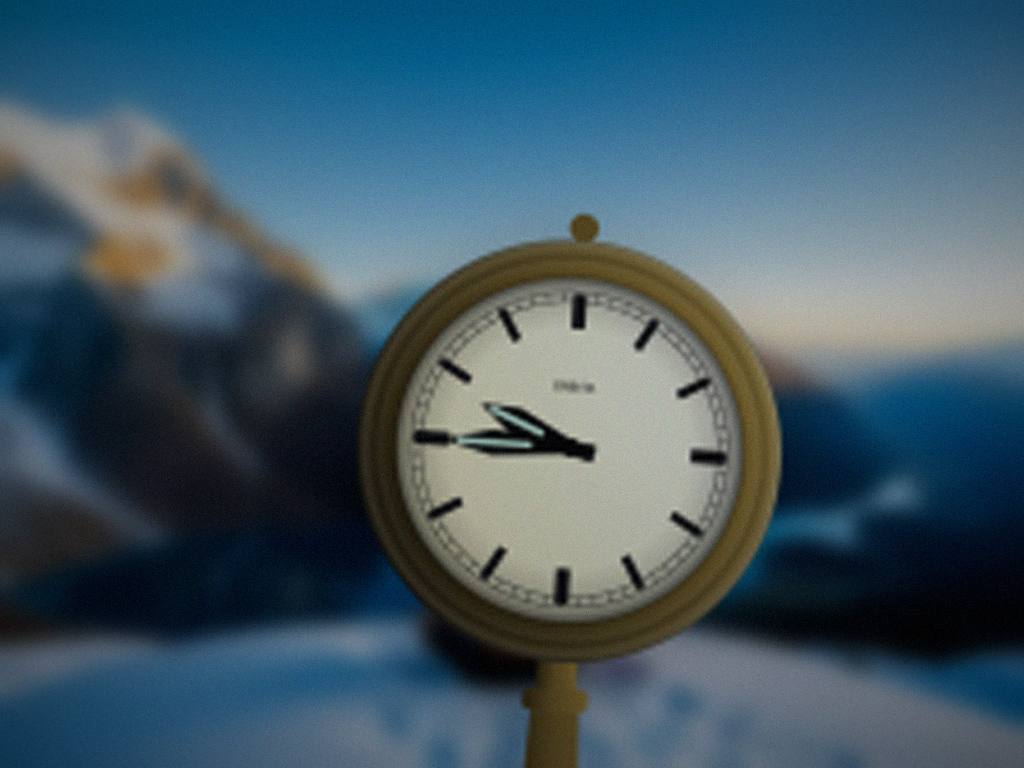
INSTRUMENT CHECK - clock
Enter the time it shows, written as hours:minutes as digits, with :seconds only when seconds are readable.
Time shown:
9:45
